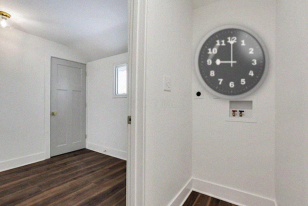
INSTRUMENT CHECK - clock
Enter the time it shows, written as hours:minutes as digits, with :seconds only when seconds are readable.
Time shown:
9:00
